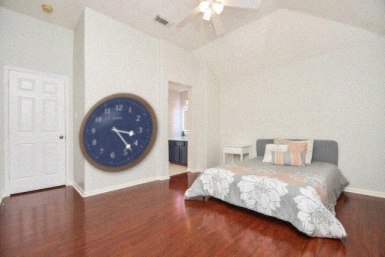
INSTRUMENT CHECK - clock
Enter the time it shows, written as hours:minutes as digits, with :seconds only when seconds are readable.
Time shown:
3:23
